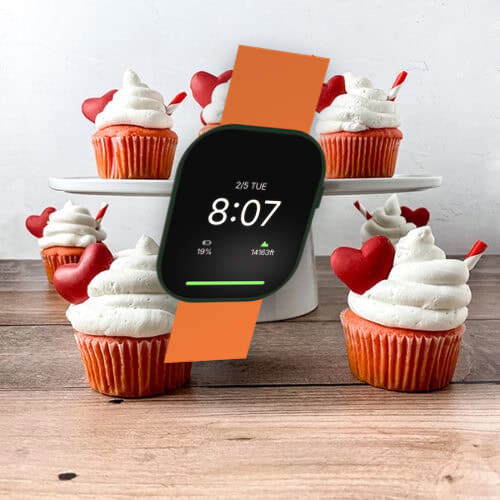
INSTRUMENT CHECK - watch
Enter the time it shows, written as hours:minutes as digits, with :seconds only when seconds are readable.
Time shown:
8:07
